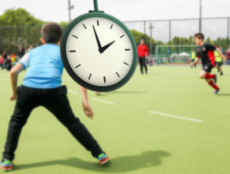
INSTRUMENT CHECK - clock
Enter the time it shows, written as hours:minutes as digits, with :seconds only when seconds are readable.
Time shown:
1:58
